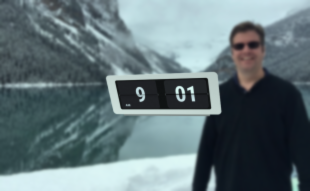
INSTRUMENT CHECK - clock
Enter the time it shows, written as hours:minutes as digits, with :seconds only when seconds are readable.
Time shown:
9:01
